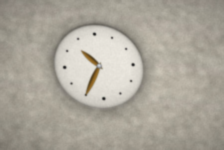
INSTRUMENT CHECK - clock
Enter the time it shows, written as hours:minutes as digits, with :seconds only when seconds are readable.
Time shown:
10:35
